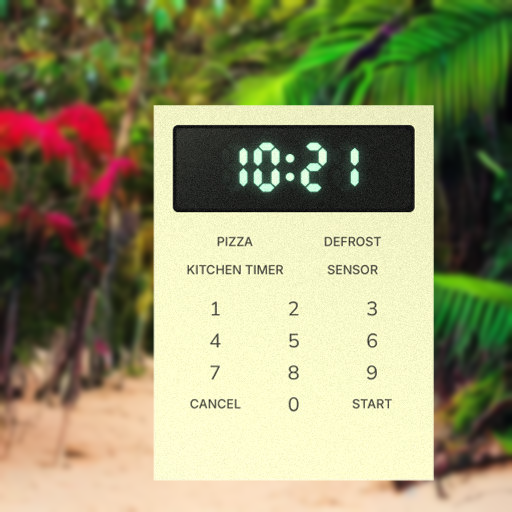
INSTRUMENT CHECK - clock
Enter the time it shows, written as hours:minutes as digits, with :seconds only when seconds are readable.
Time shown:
10:21
